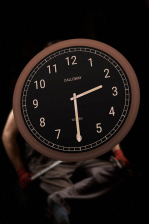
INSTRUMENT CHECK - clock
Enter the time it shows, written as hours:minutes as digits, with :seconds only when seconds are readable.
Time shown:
2:30
